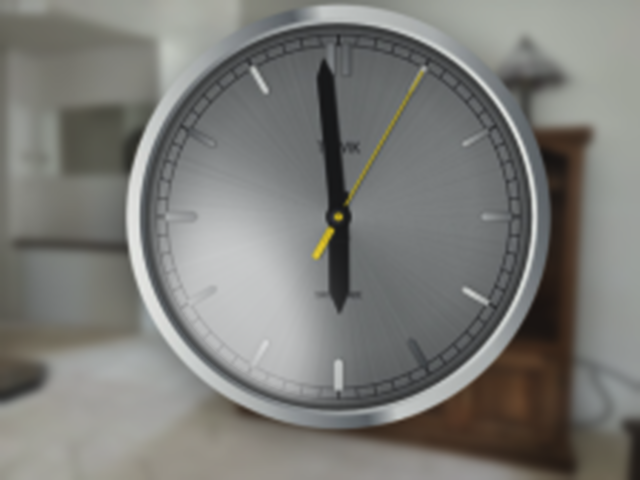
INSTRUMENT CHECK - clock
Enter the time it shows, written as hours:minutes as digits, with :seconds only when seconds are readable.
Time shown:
5:59:05
